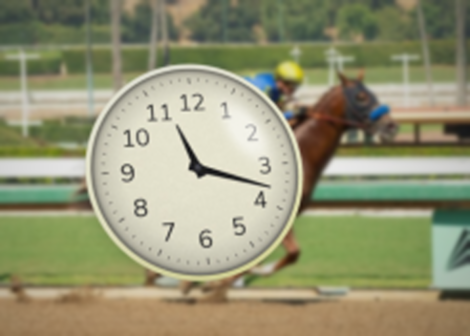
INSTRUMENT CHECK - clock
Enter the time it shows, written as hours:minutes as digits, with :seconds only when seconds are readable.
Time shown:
11:18
